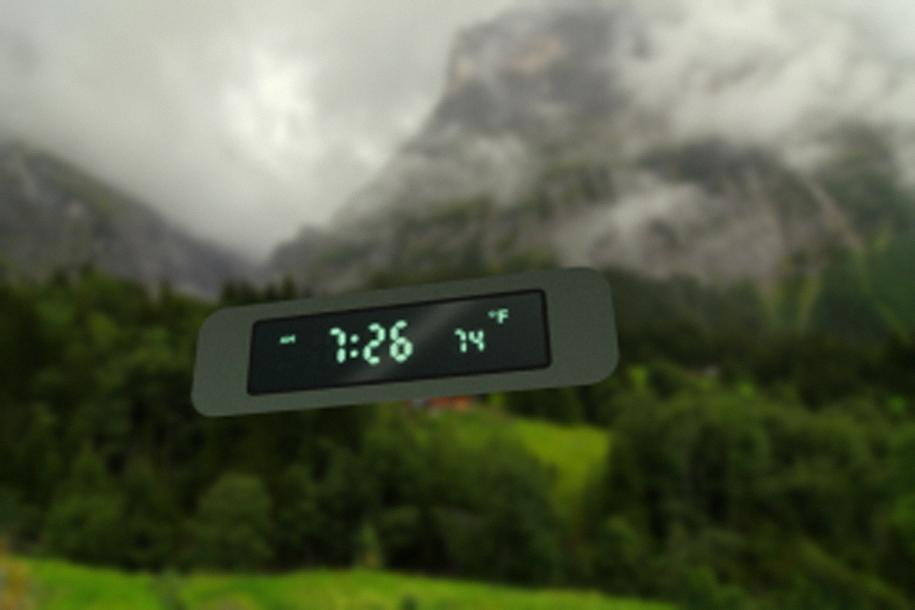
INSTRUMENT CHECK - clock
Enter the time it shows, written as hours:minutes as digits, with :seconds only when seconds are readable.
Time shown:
7:26
